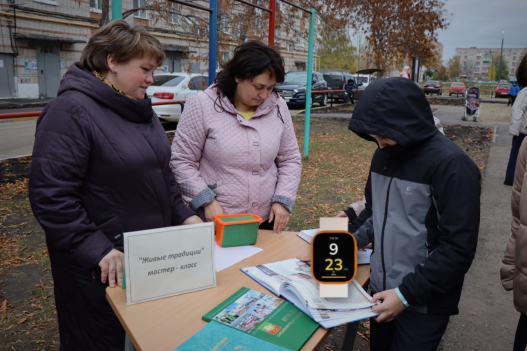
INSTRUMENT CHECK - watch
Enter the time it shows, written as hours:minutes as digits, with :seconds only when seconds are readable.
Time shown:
9:23
